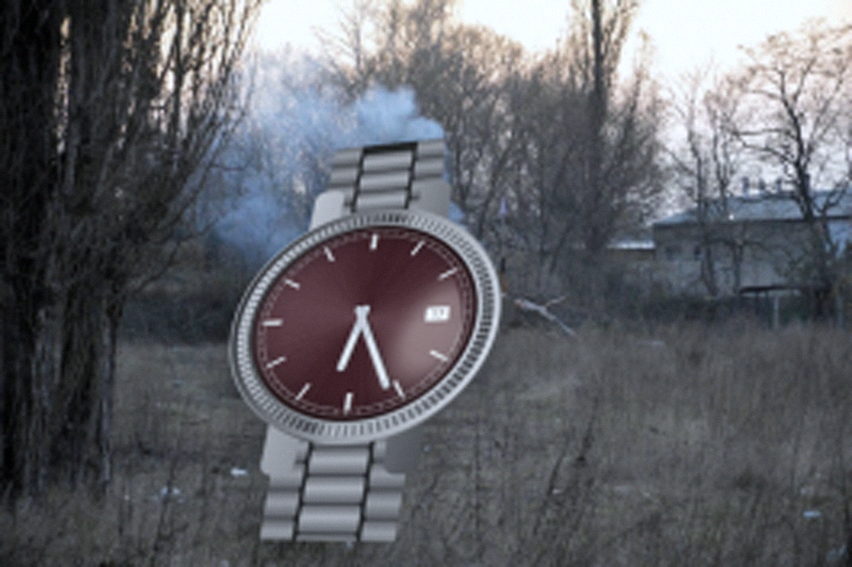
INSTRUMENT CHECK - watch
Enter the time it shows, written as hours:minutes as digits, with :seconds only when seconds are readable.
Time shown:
6:26
